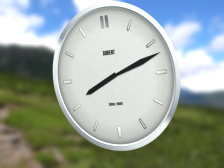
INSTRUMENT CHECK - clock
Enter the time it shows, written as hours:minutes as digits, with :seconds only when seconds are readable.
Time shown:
8:12
